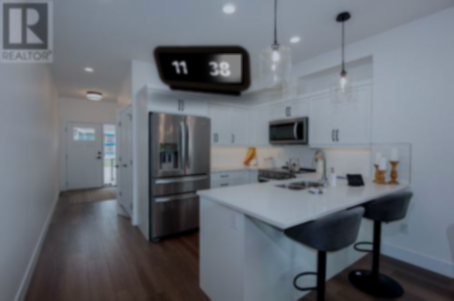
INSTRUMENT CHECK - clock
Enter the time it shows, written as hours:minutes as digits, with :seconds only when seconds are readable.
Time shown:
11:38
